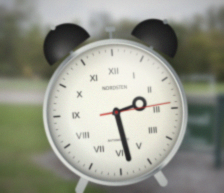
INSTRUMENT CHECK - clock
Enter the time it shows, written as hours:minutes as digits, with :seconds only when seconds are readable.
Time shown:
2:28:14
